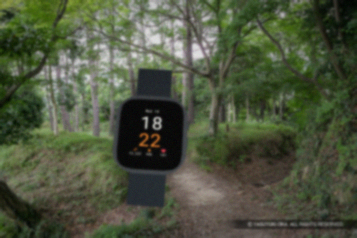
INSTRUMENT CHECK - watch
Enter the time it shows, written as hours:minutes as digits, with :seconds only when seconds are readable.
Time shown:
18:22
